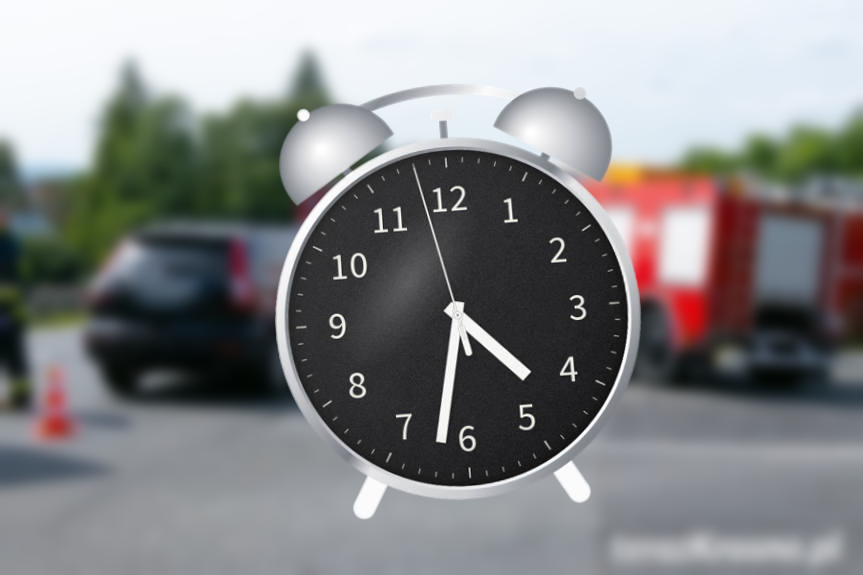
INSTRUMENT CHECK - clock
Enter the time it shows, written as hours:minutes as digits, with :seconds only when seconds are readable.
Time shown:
4:31:58
